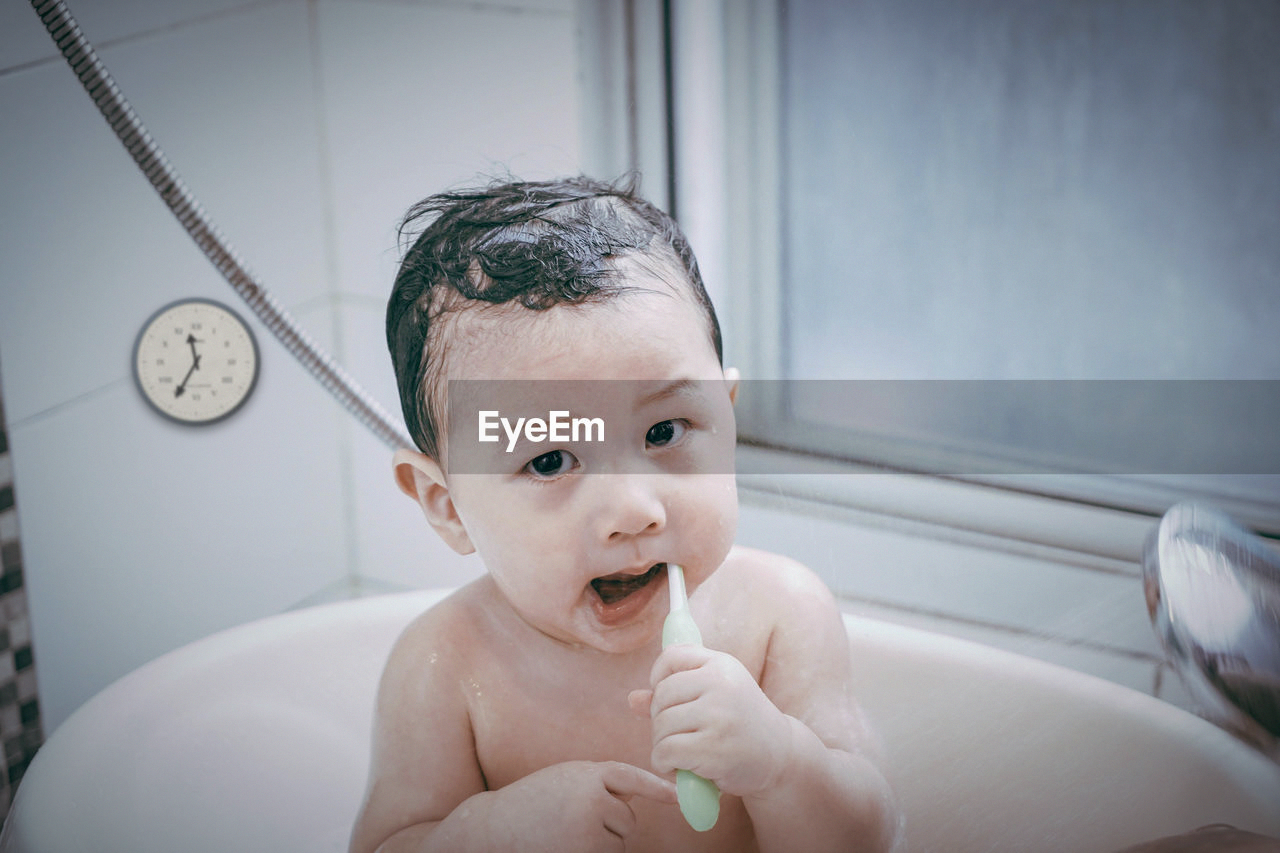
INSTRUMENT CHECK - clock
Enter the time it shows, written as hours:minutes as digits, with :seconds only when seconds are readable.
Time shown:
11:35
